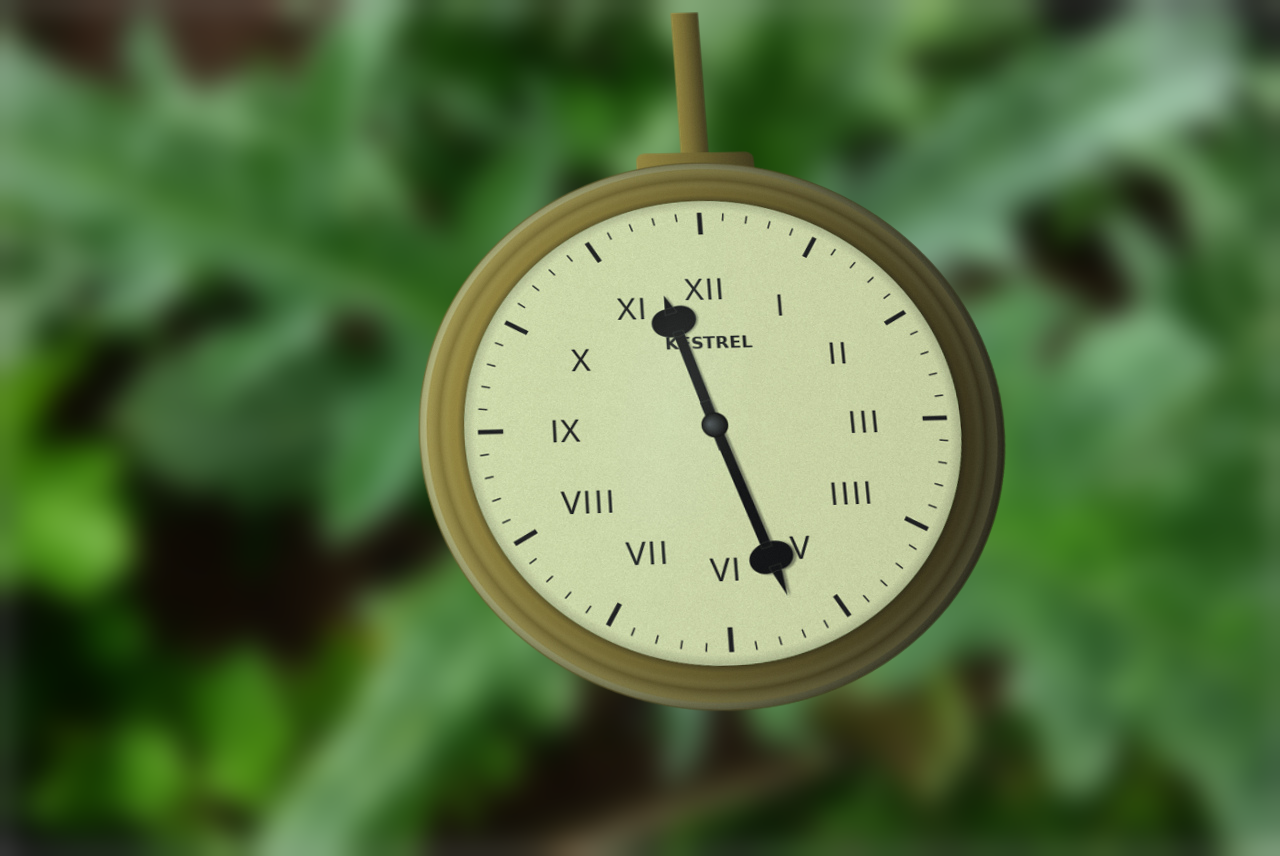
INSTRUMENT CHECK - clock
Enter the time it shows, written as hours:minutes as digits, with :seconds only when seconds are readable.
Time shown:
11:27
